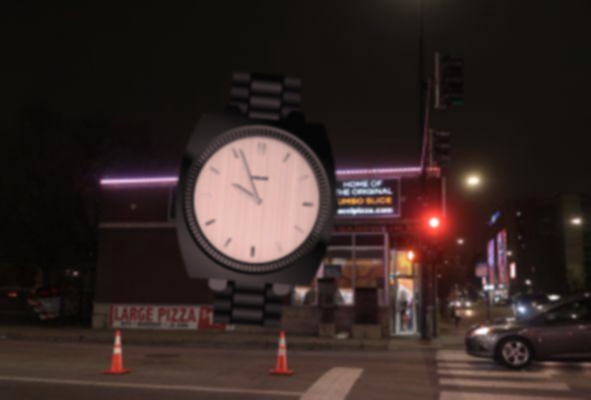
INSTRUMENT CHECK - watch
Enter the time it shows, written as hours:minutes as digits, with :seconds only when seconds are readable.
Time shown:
9:56
